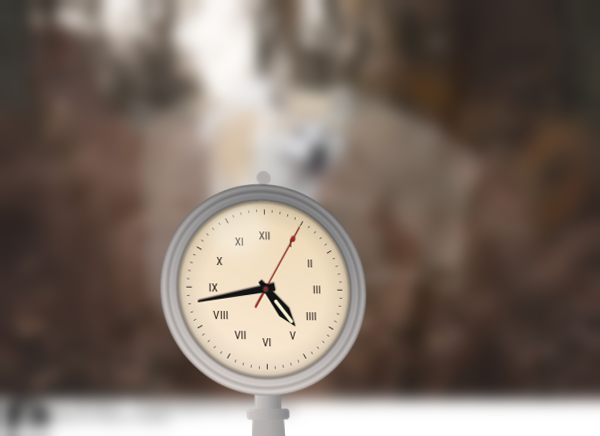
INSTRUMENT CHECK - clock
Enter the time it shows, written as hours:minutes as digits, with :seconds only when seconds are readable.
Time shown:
4:43:05
